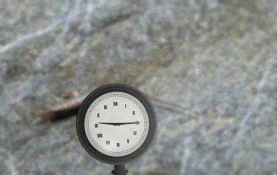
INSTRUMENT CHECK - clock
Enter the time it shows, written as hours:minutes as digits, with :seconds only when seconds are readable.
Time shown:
9:15
